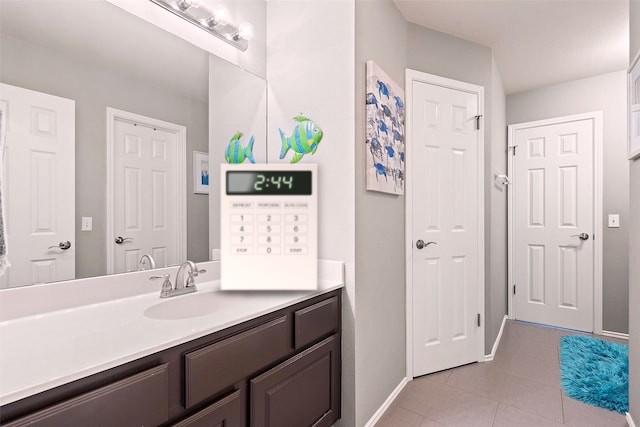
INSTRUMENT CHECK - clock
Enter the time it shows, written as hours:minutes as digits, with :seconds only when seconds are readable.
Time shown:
2:44
